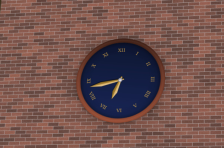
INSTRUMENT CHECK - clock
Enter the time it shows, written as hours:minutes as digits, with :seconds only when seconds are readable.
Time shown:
6:43
